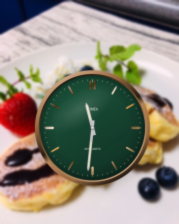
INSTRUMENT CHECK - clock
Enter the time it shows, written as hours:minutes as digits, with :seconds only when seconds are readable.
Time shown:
11:31
